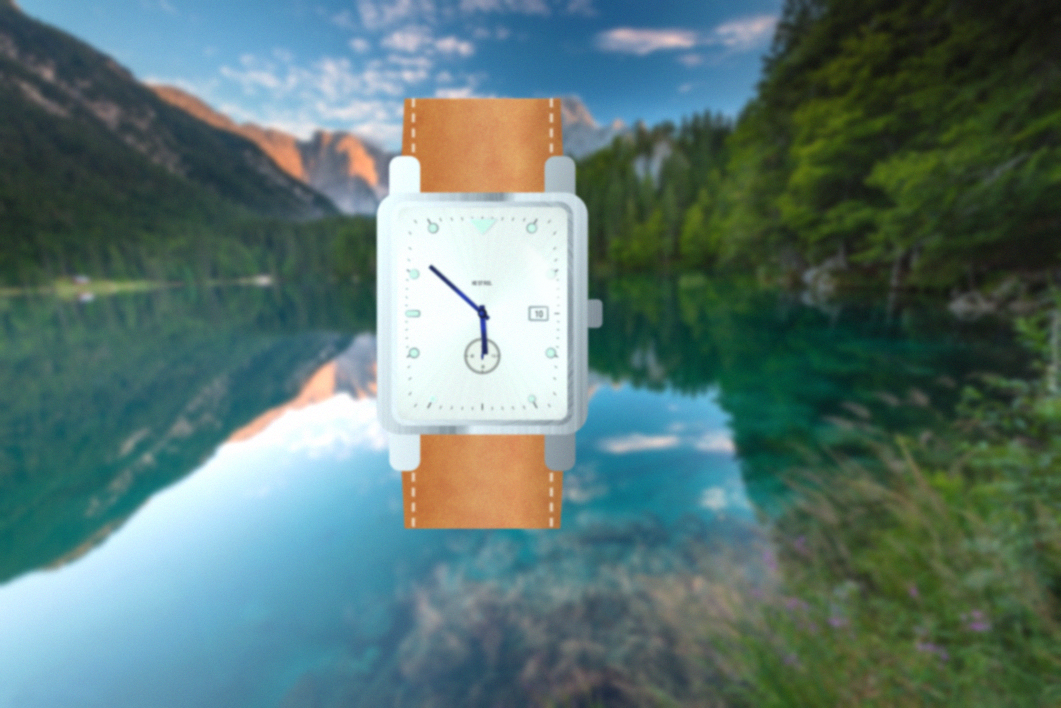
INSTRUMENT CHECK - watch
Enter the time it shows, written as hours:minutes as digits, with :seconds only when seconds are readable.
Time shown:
5:52
